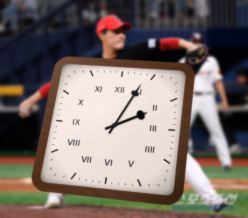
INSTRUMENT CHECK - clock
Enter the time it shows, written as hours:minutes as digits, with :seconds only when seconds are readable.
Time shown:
2:04
